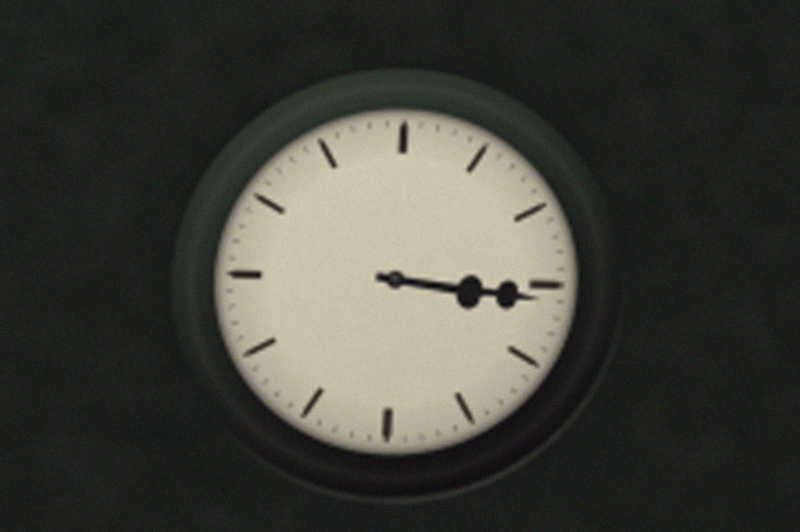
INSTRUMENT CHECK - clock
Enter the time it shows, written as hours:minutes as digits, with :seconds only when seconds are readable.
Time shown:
3:16
